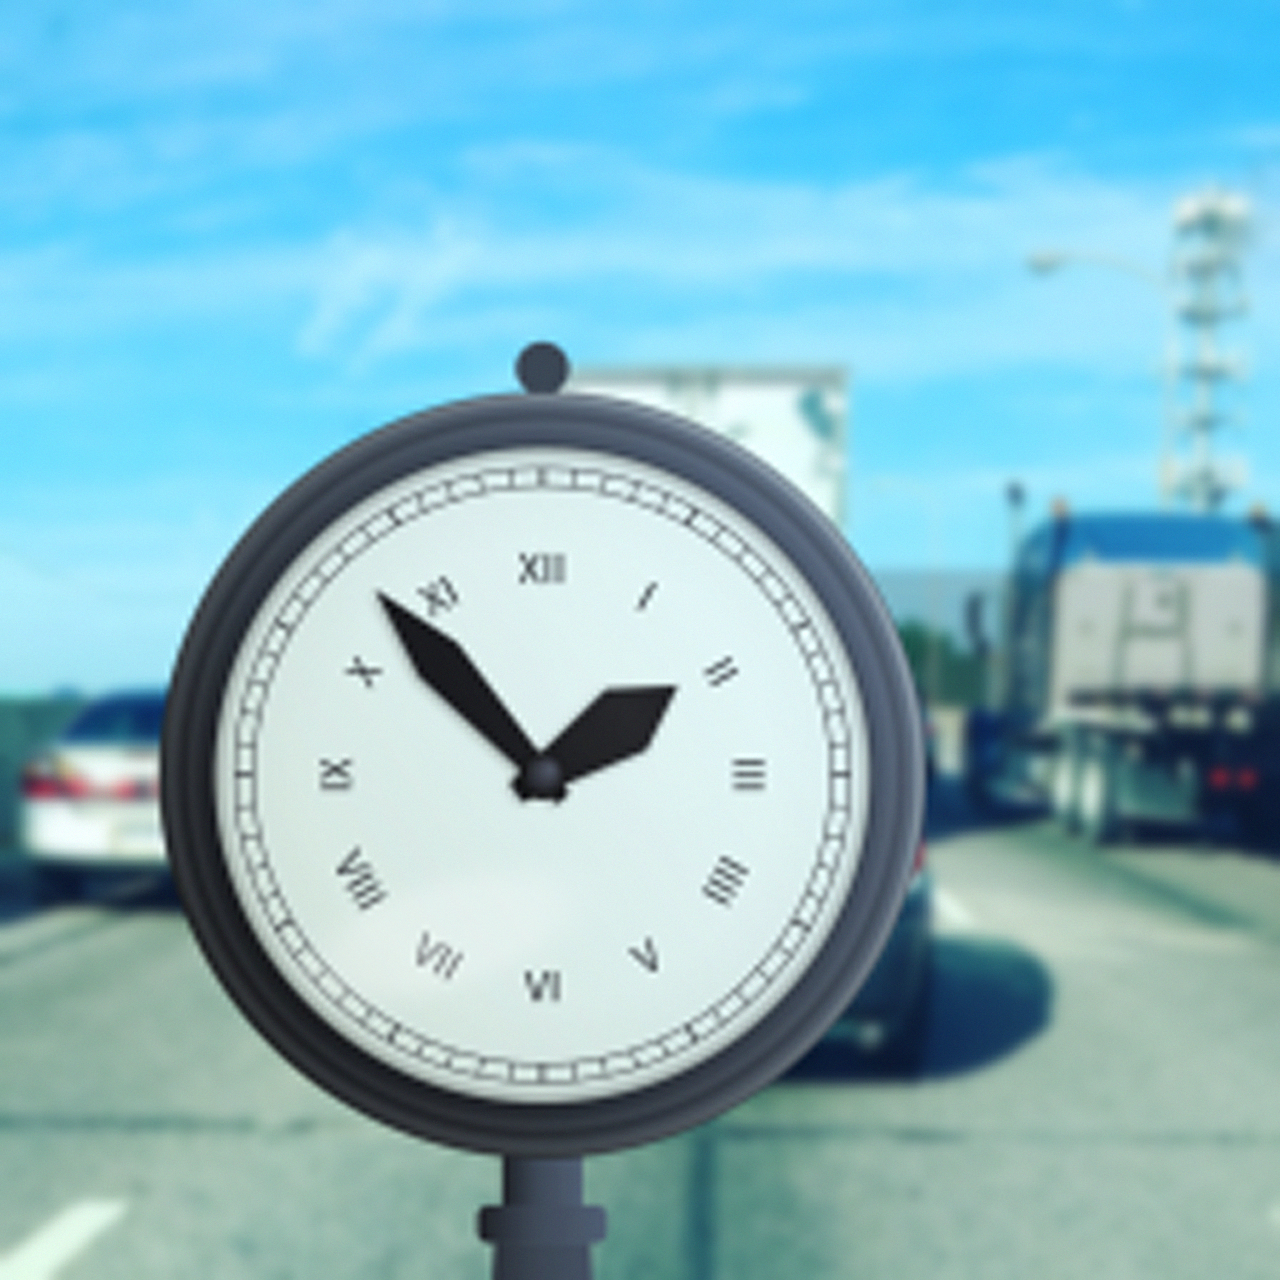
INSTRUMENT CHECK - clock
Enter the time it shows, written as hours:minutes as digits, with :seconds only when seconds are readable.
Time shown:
1:53
